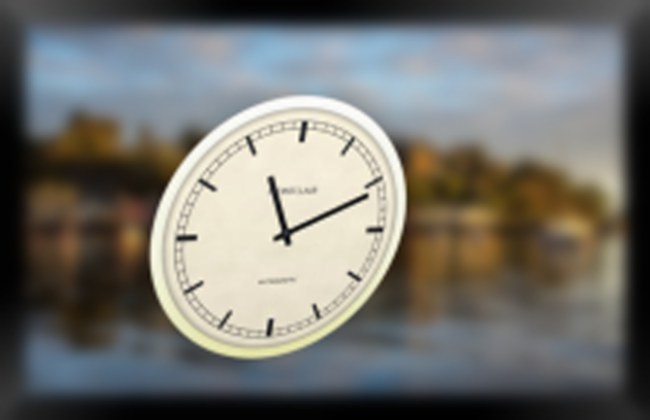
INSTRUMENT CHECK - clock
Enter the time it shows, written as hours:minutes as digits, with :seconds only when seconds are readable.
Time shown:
11:11
